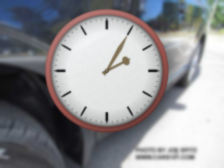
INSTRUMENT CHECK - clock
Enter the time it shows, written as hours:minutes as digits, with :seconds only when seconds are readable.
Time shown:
2:05
